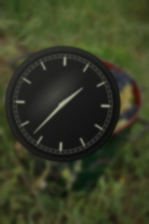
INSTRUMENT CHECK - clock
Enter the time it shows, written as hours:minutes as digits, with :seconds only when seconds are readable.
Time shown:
1:37
